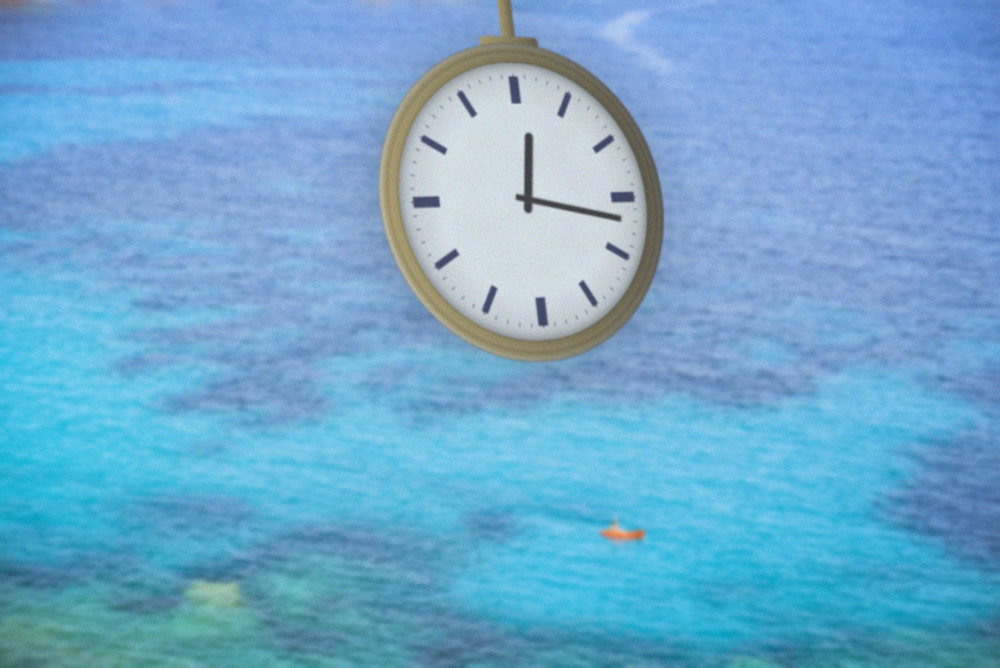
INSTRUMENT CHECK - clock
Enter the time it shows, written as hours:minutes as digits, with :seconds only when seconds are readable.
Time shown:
12:17
